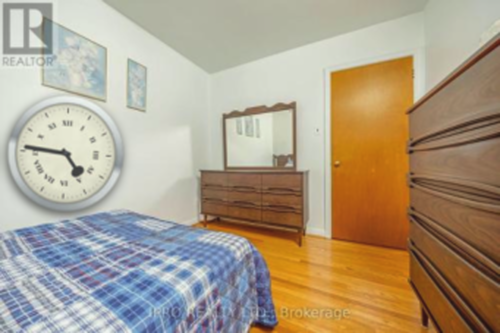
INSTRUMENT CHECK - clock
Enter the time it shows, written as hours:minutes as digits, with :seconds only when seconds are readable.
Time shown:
4:46
